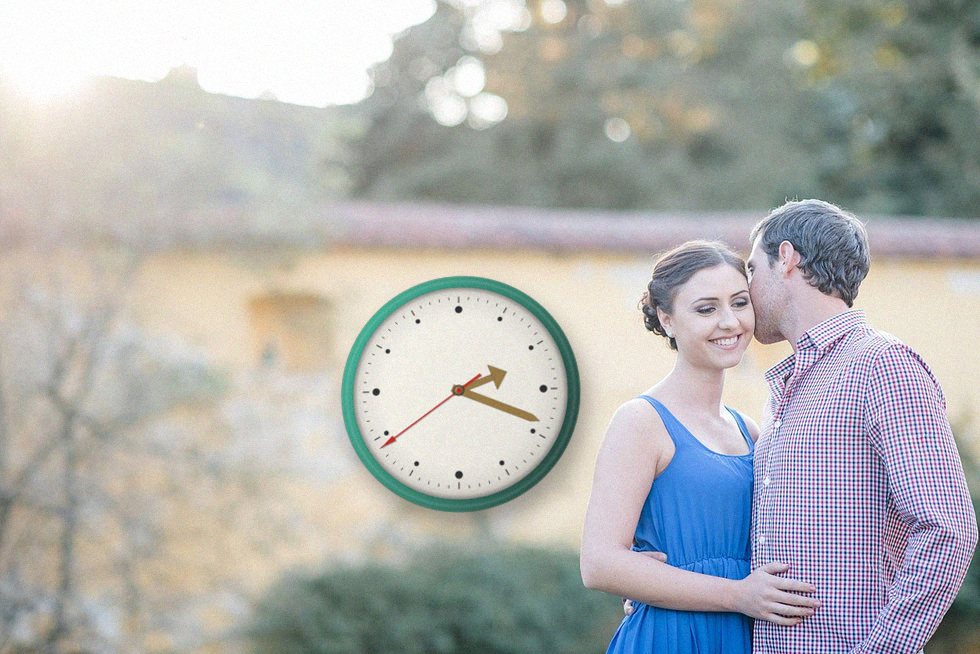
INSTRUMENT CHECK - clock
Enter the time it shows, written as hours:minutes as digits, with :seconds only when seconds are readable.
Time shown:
2:18:39
